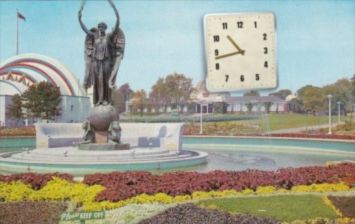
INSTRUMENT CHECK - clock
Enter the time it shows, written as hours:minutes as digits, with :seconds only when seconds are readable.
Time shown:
10:43
